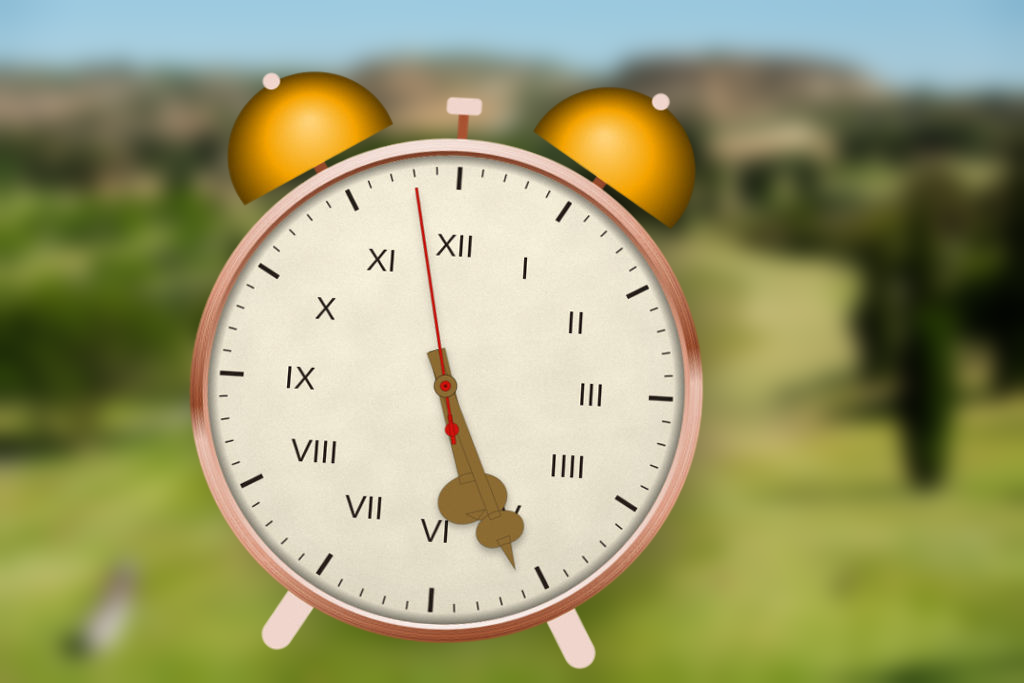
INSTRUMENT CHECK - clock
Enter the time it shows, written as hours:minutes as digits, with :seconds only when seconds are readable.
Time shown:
5:25:58
